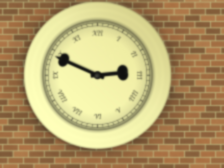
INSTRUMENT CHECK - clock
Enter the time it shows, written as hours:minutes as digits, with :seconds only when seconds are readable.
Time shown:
2:49
